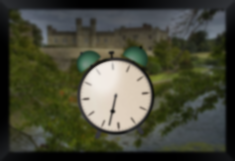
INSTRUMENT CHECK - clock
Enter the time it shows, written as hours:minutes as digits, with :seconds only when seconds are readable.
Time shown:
6:33
